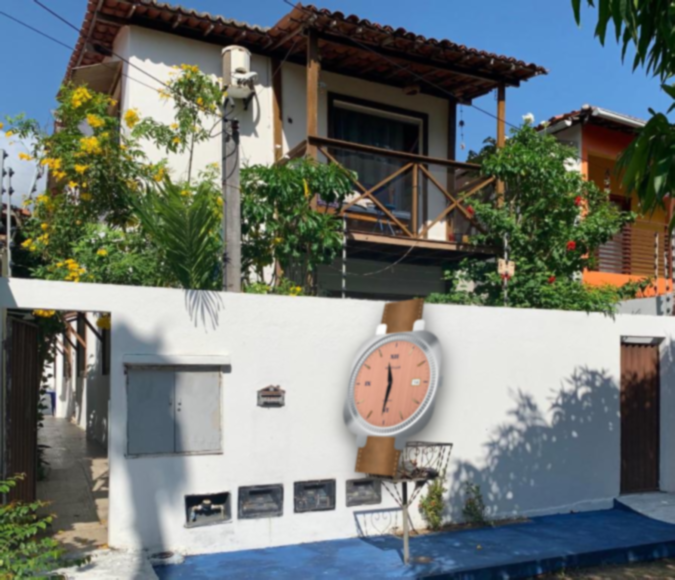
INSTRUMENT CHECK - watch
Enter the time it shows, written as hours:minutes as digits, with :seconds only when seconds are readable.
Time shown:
11:31
